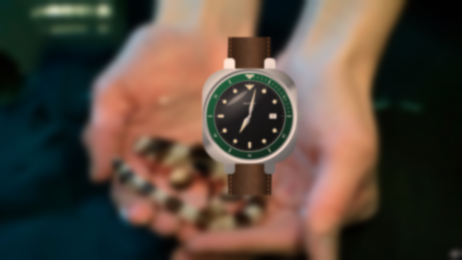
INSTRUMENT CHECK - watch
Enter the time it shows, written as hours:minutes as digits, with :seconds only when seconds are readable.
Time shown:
7:02
